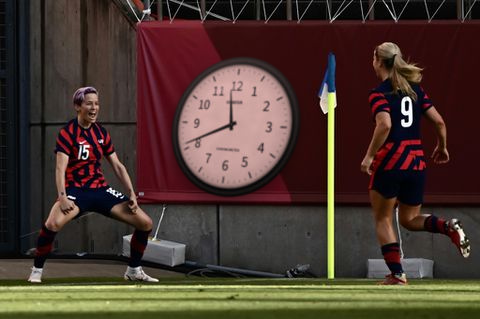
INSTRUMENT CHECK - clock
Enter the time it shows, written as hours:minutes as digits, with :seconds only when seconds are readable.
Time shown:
11:41
